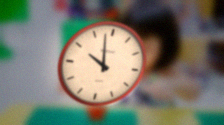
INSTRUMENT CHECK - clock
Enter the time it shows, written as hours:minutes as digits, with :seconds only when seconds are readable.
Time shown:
9:58
